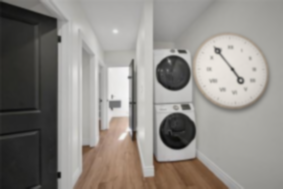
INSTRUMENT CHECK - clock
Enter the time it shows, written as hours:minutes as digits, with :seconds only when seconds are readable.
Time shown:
4:54
